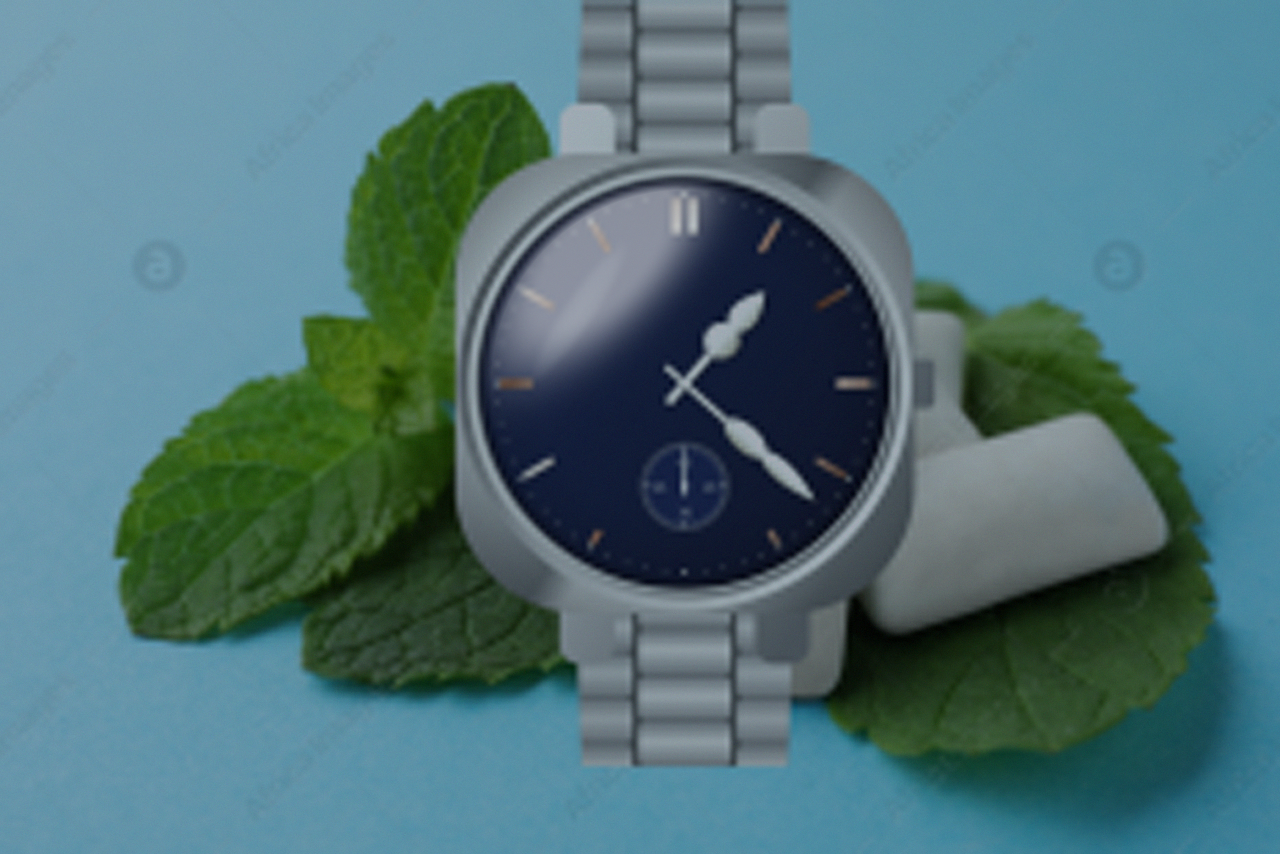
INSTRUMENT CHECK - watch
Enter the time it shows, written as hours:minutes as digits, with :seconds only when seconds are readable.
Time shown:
1:22
